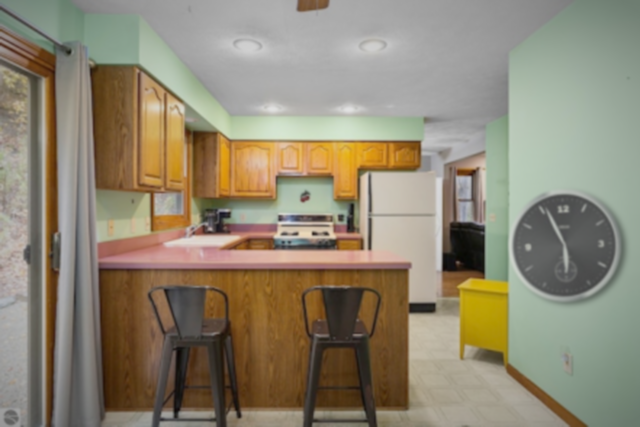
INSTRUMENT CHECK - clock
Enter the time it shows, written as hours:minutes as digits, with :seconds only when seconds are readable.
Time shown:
5:56
